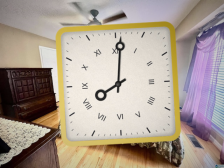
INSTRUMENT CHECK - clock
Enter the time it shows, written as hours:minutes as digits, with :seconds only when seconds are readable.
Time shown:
8:01
